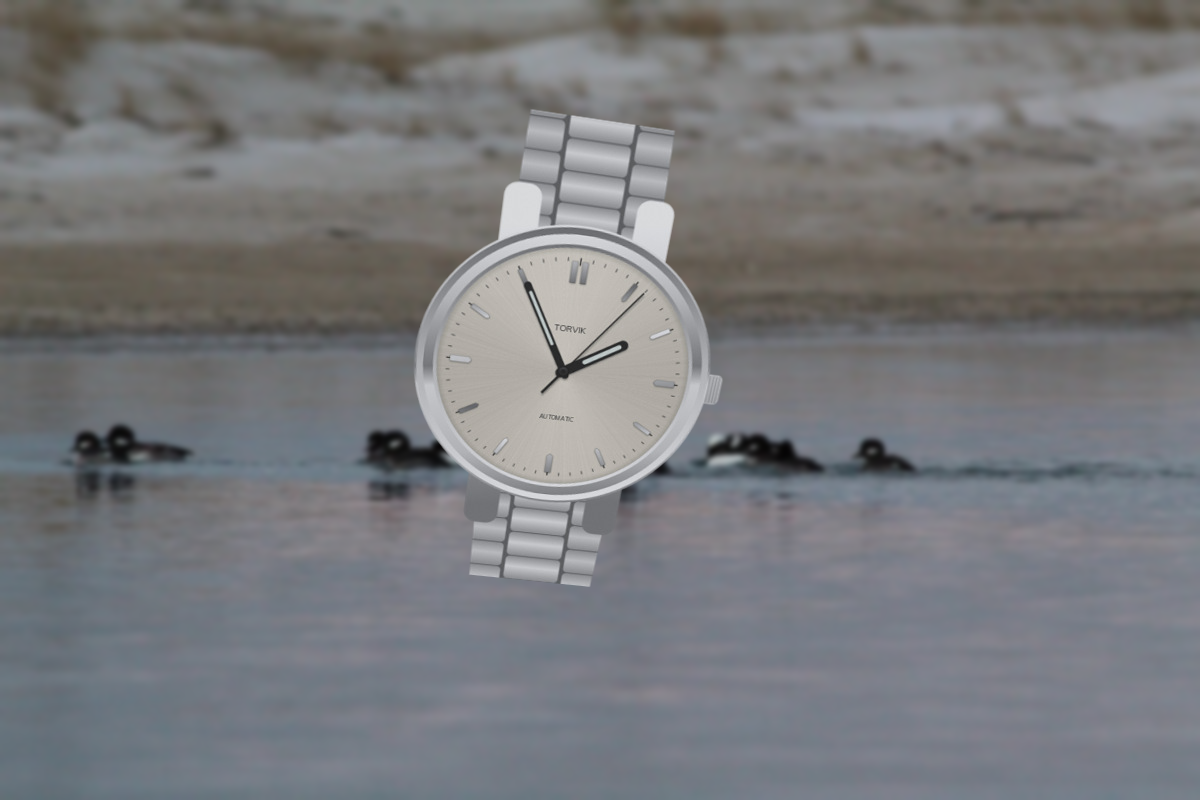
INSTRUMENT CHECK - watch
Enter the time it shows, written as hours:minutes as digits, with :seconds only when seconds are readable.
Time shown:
1:55:06
